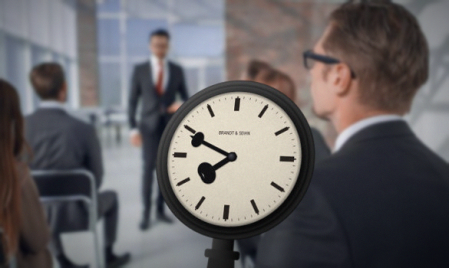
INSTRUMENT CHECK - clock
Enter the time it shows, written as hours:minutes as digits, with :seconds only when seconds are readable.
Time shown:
7:49
